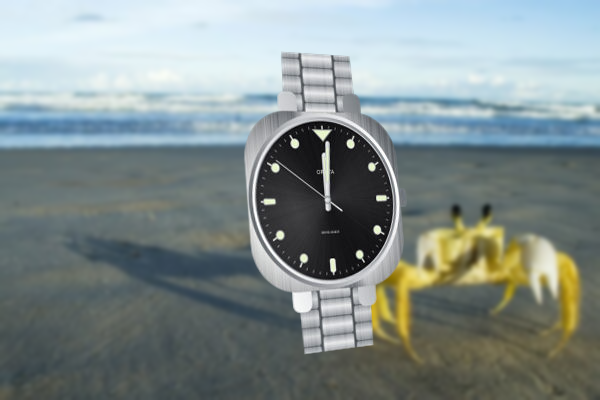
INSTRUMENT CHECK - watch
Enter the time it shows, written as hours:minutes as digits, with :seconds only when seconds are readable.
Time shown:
12:00:51
